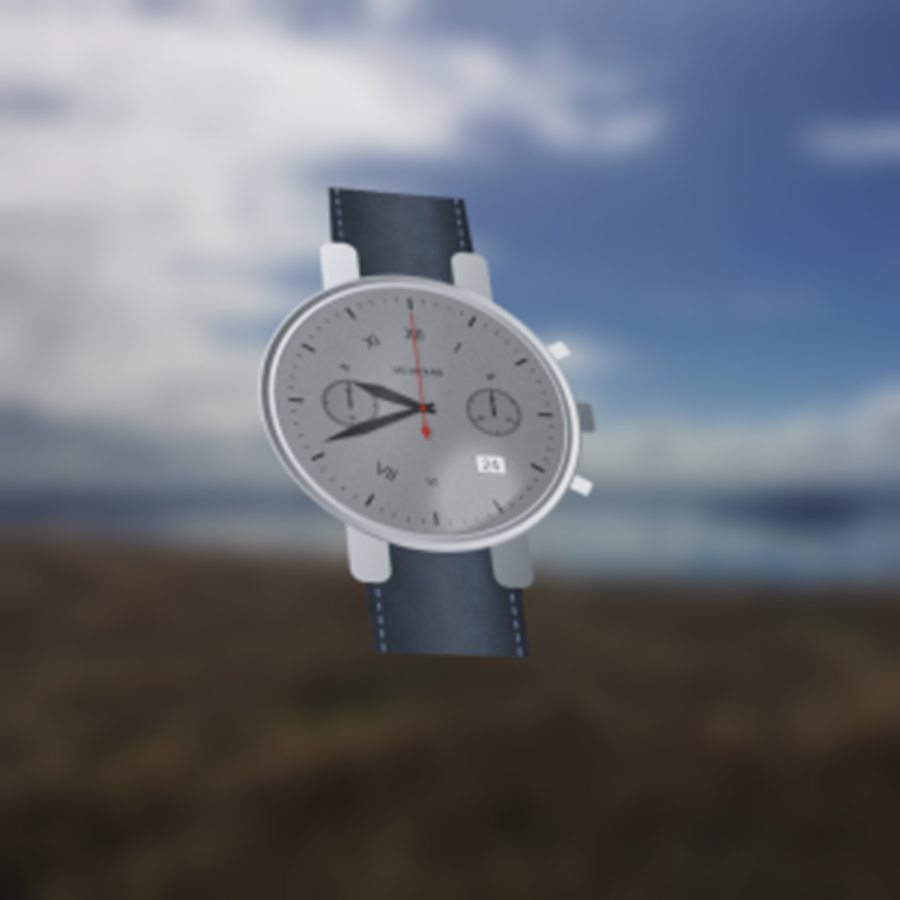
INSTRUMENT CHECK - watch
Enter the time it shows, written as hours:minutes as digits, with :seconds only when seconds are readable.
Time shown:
9:41
